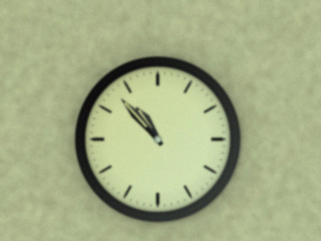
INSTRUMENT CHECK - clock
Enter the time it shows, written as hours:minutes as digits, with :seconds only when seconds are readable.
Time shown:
10:53
